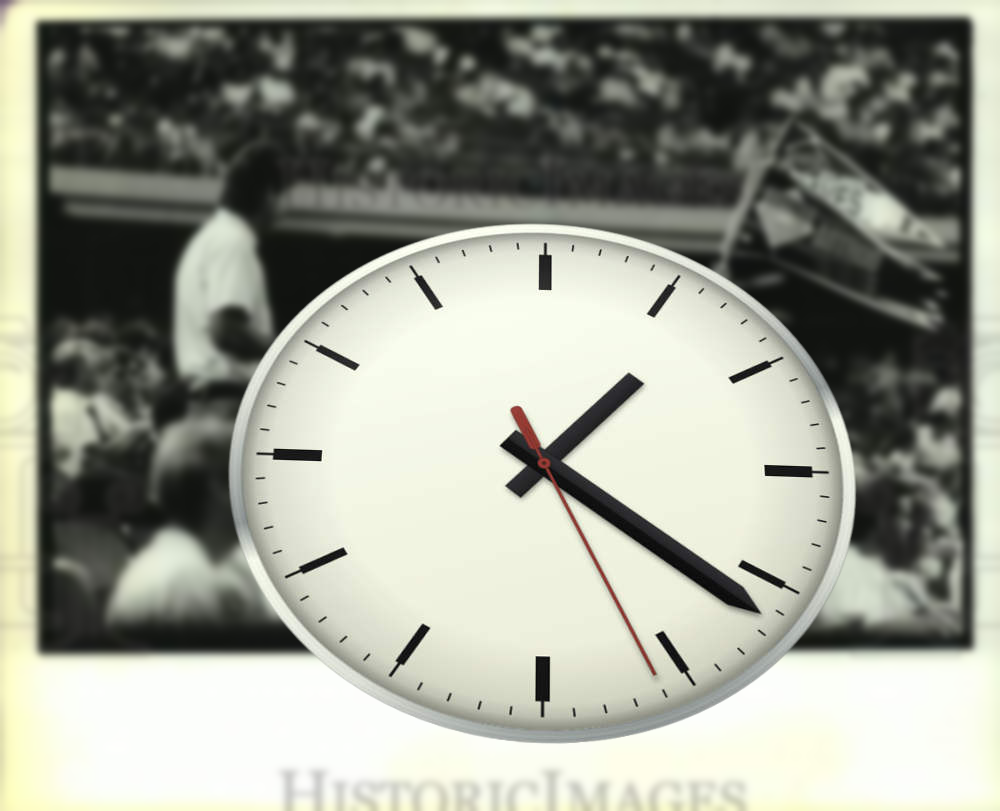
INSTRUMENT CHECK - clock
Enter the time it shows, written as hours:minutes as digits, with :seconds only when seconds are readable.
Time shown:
1:21:26
